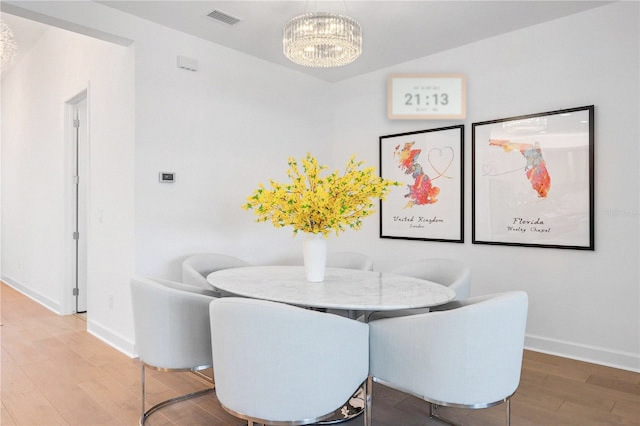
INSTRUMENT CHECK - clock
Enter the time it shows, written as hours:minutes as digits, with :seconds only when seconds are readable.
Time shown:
21:13
